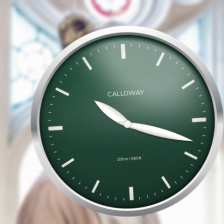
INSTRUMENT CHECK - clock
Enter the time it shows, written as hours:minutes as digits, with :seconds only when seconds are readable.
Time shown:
10:18
